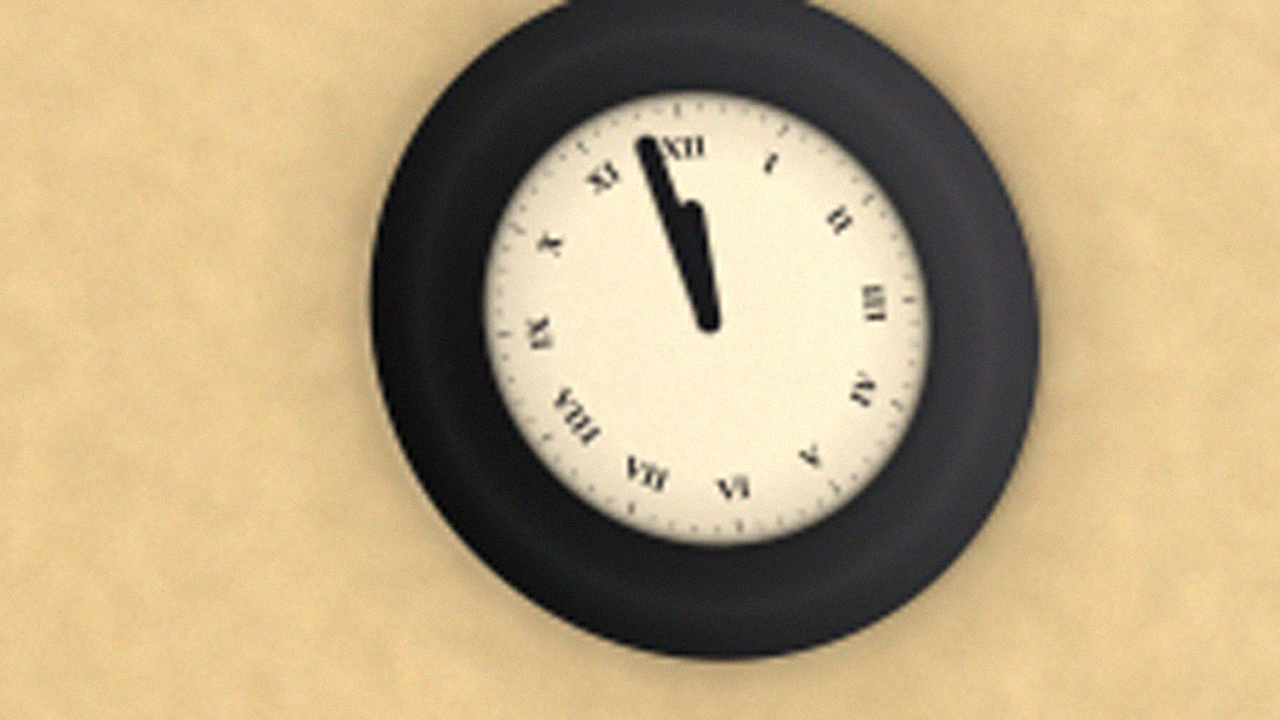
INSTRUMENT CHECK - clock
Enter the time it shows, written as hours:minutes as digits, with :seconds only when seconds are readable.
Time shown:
11:58
